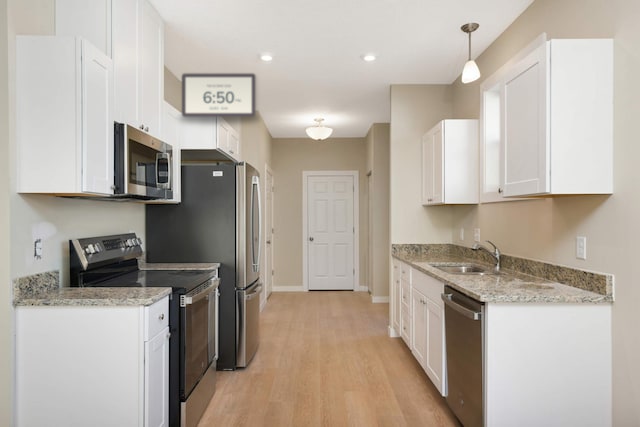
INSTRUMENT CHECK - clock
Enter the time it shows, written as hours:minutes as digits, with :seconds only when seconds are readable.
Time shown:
6:50
